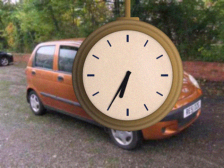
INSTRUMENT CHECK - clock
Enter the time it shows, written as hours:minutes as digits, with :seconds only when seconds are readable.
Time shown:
6:35
